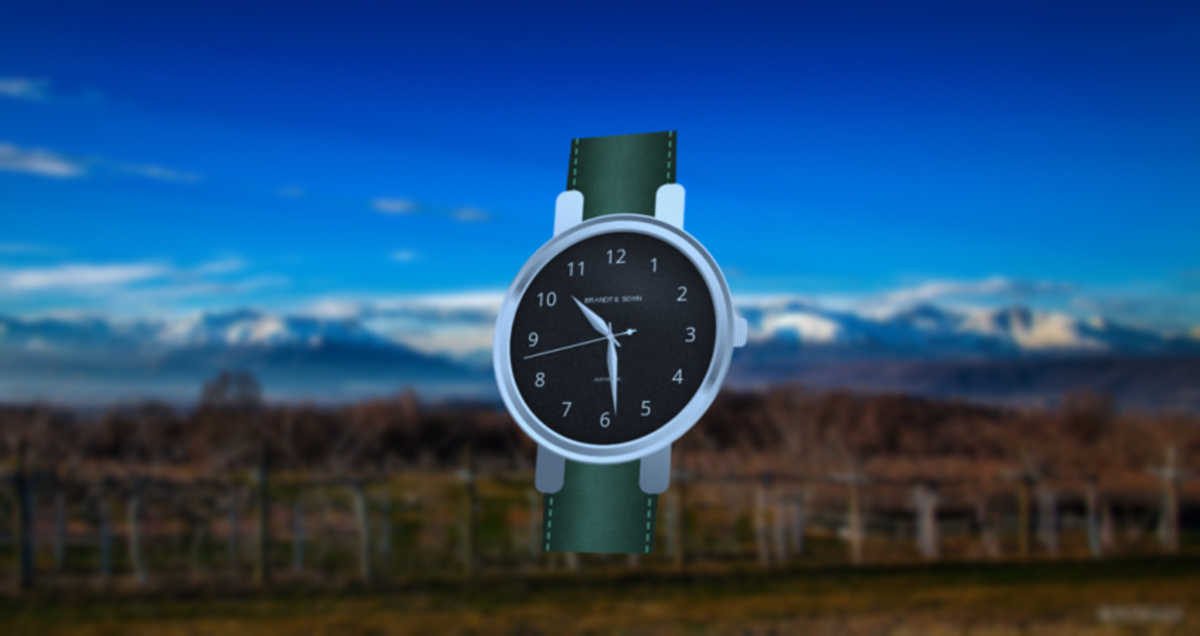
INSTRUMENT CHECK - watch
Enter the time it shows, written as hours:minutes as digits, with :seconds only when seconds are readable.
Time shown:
10:28:43
